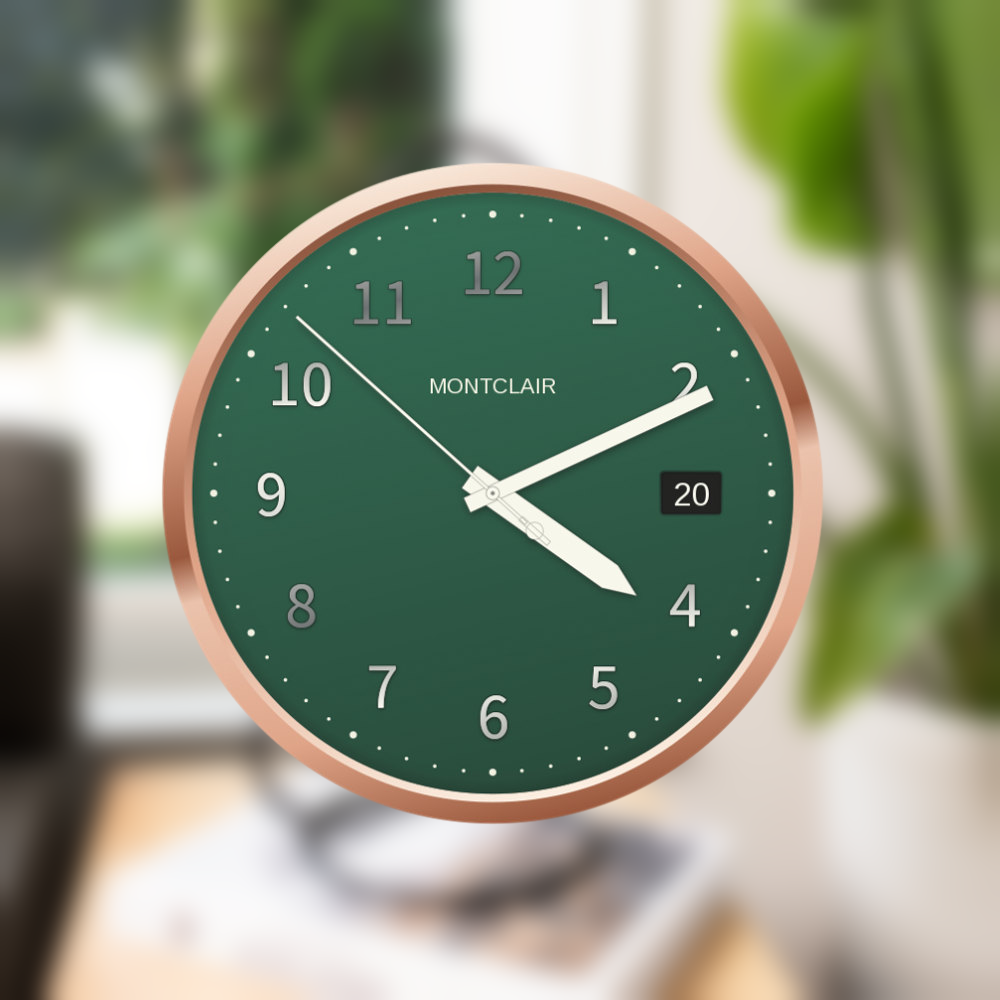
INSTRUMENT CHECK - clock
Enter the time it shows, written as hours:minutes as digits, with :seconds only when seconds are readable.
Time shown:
4:10:52
